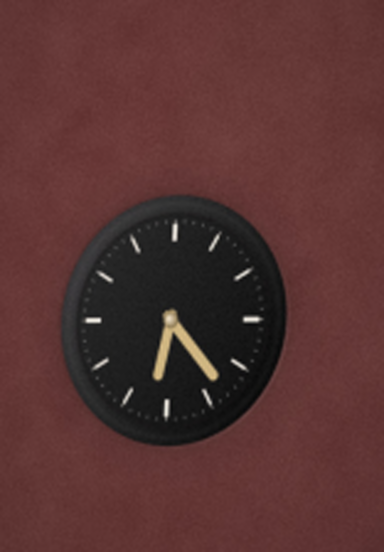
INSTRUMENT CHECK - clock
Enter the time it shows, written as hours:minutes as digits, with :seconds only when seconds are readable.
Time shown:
6:23
